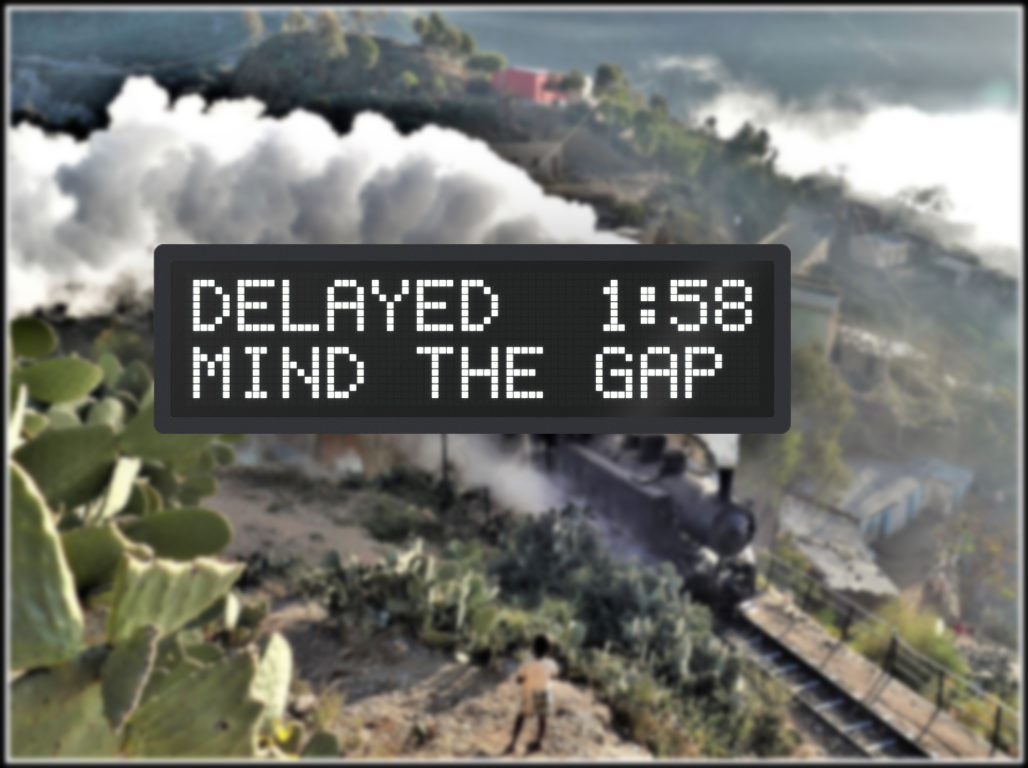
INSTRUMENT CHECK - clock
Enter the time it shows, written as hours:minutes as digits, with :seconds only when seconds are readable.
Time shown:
1:58
